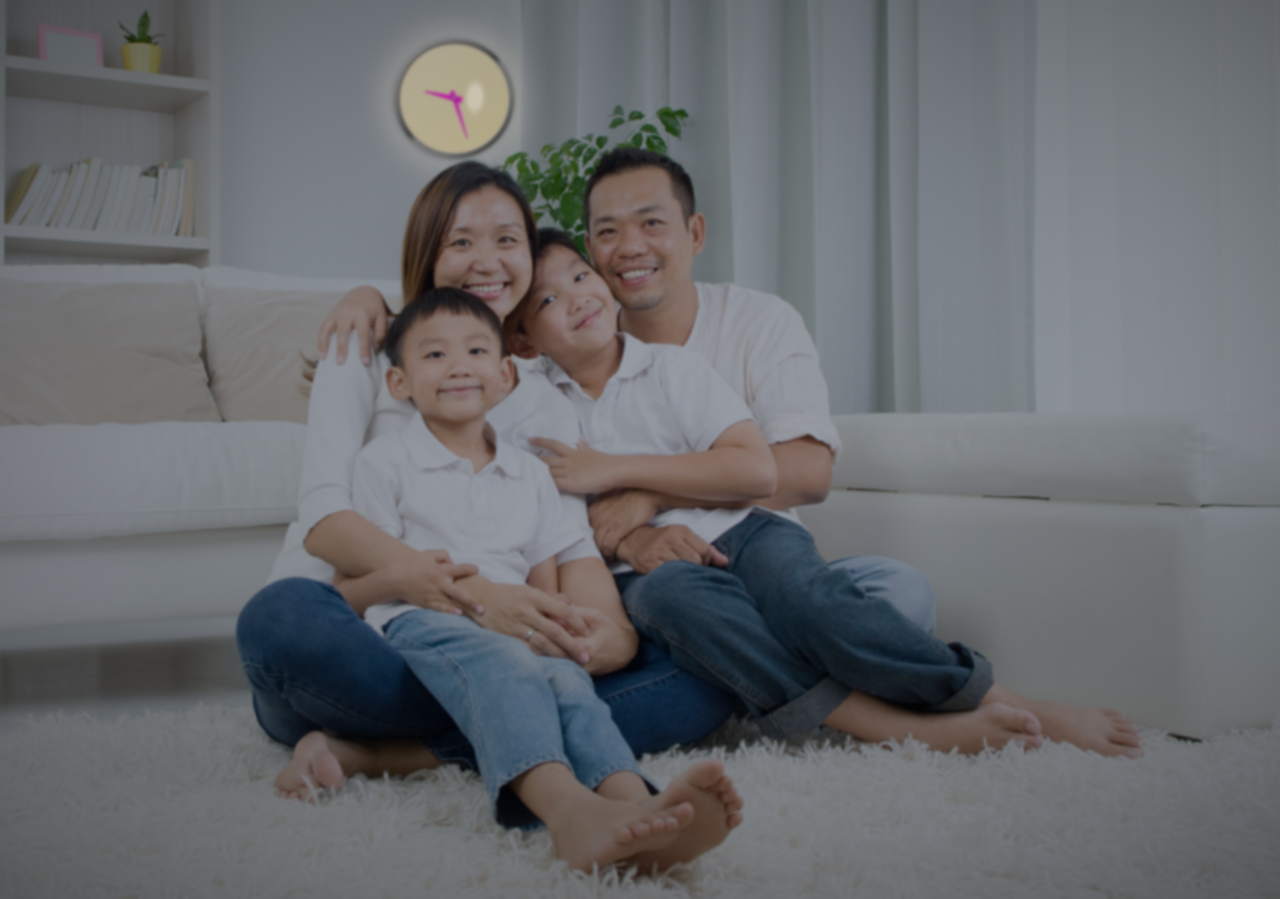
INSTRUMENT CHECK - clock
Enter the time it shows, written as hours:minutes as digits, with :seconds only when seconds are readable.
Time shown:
9:27
